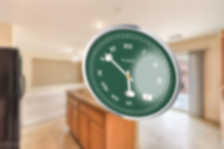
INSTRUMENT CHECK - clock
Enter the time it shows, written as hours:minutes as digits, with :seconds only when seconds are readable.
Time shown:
5:52
